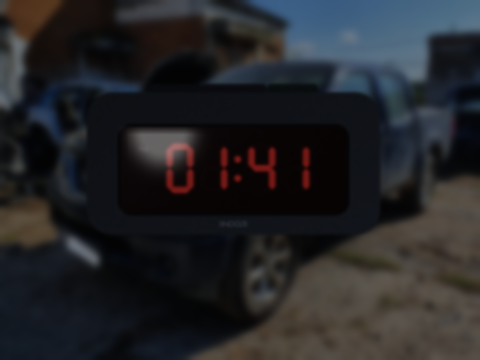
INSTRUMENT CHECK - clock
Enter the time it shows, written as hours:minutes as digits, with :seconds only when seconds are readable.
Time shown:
1:41
